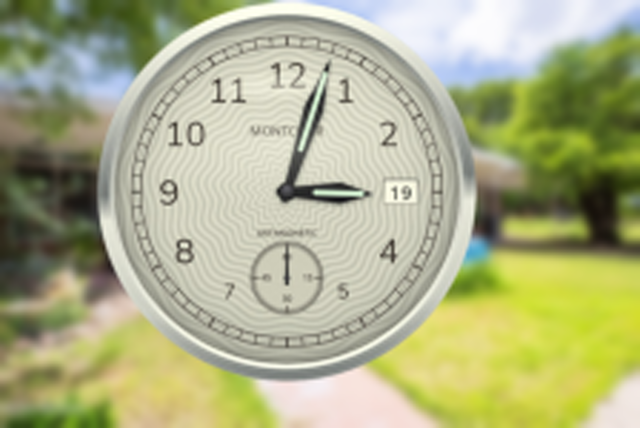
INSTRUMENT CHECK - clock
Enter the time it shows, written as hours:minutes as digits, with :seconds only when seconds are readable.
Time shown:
3:03
